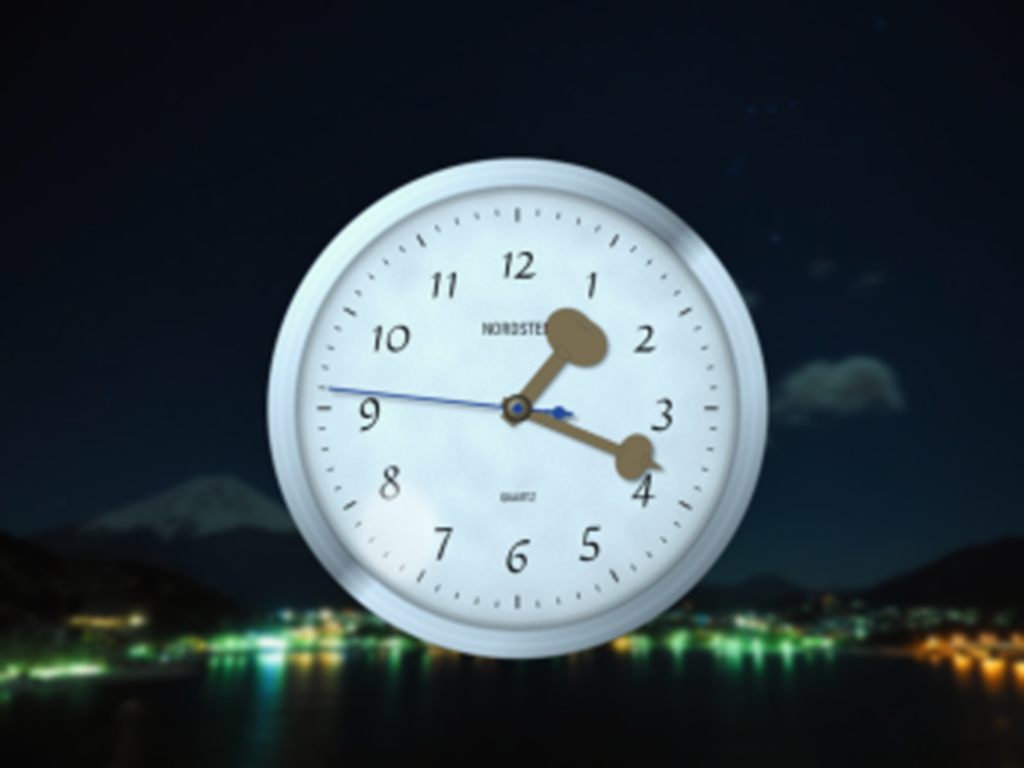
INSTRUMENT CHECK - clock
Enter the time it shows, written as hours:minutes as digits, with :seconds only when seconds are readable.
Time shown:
1:18:46
